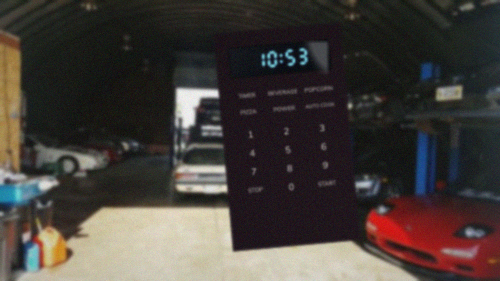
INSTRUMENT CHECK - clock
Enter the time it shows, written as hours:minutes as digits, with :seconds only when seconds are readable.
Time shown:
10:53
